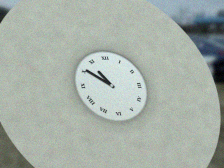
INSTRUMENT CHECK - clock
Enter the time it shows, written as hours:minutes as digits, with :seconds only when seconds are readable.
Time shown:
10:51
